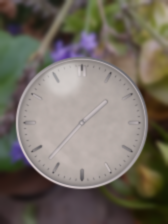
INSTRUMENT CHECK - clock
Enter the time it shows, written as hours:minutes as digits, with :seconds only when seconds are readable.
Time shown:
1:37
